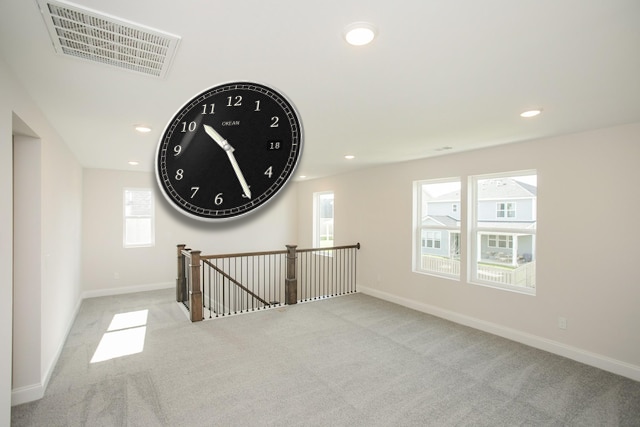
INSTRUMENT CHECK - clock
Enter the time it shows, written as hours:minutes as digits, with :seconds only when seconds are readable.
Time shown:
10:25
